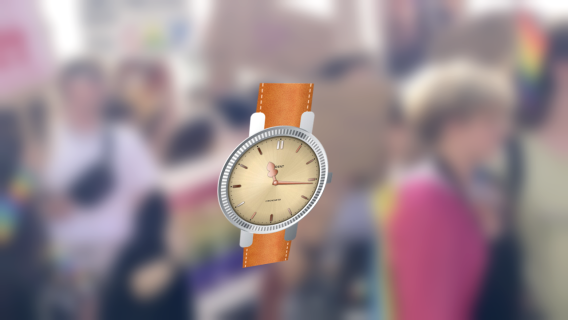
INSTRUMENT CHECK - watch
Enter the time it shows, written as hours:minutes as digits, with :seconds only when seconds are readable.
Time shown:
11:16
